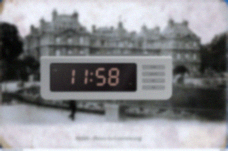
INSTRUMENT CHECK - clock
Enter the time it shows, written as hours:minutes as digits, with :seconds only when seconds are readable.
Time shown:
11:58
